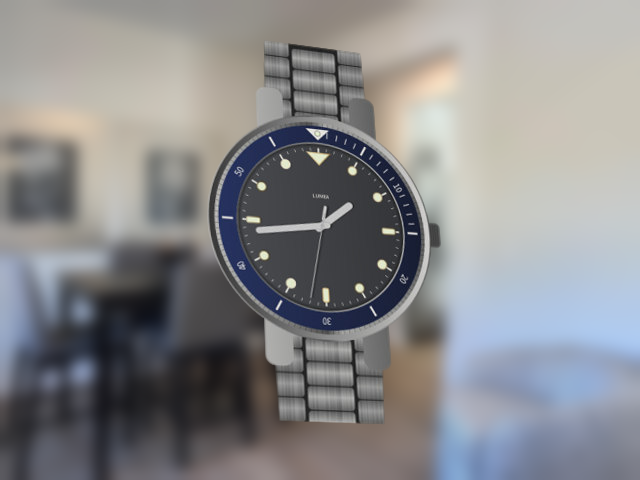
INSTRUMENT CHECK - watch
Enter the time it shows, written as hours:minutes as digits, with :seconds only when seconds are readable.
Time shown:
1:43:32
